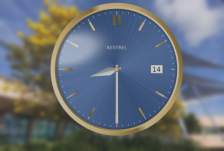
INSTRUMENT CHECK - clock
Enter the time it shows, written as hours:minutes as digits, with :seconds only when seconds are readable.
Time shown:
8:30
